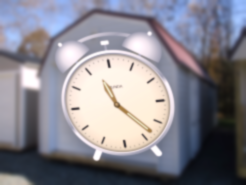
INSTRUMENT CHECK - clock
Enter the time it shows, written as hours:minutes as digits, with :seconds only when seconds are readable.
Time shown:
11:23
